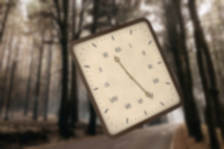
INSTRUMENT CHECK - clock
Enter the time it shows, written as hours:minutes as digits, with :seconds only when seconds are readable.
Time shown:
11:26
